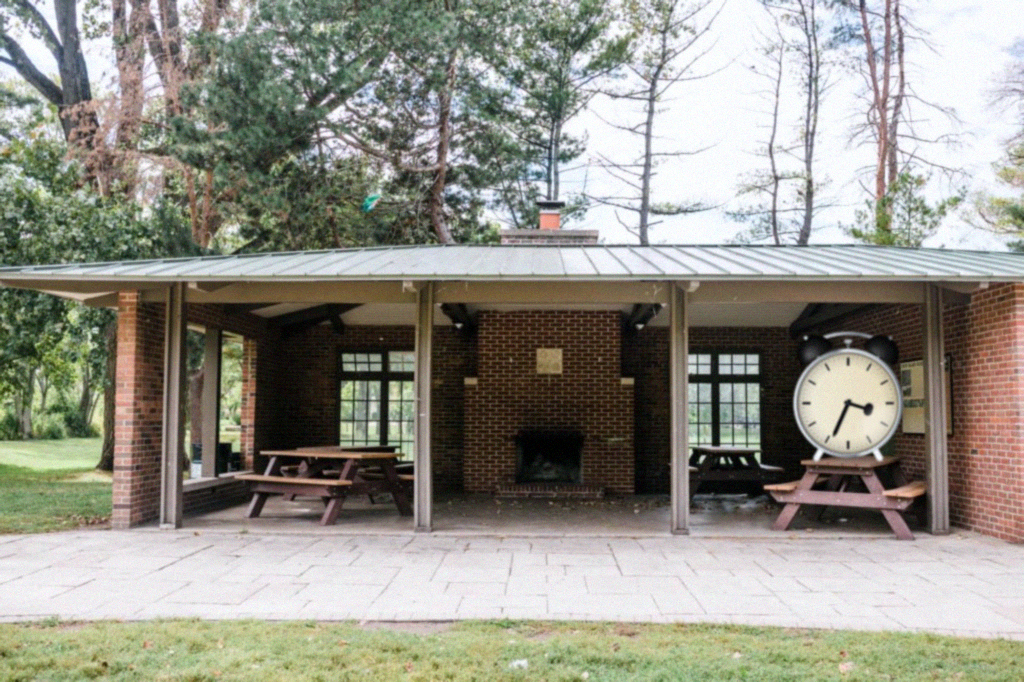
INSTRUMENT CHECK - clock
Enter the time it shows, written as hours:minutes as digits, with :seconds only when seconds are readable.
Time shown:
3:34
